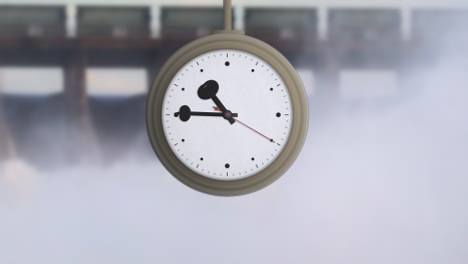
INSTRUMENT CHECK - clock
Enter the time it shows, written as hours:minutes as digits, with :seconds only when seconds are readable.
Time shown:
10:45:20
